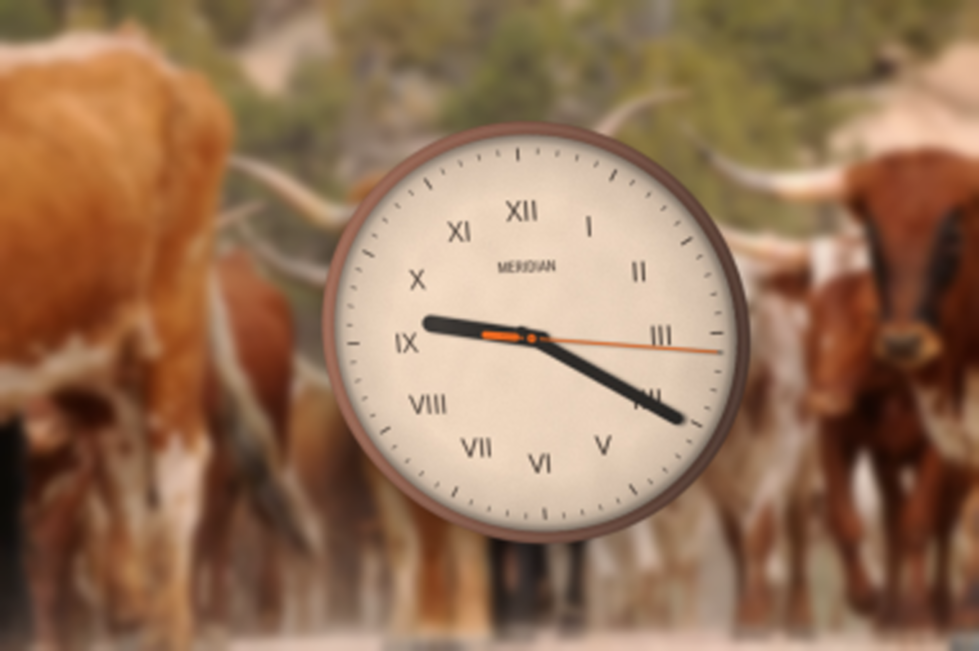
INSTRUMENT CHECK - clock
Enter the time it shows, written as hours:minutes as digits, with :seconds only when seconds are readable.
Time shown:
9:20:16
